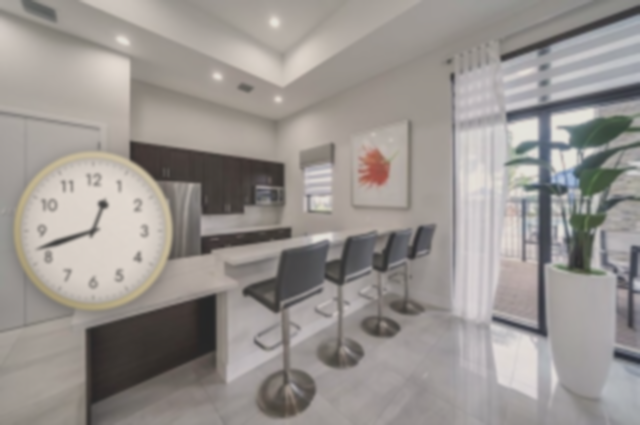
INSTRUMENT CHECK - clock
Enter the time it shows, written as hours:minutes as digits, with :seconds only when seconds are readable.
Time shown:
12:42
